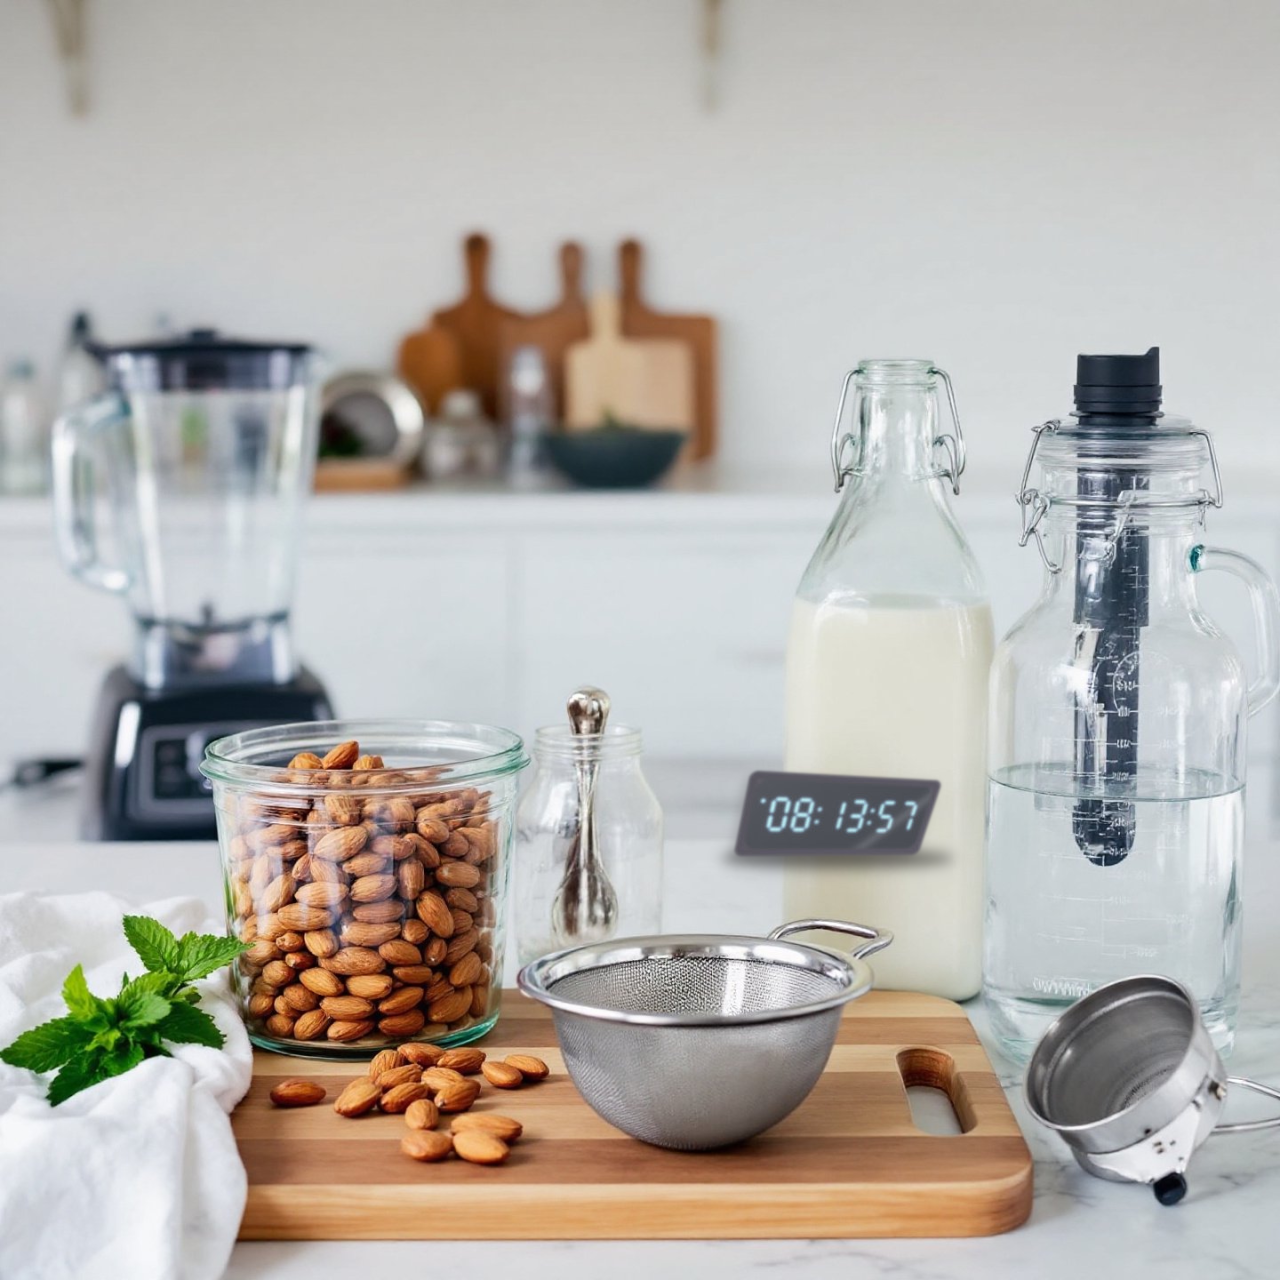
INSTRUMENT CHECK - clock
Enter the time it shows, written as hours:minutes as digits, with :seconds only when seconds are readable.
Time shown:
8:13:57
